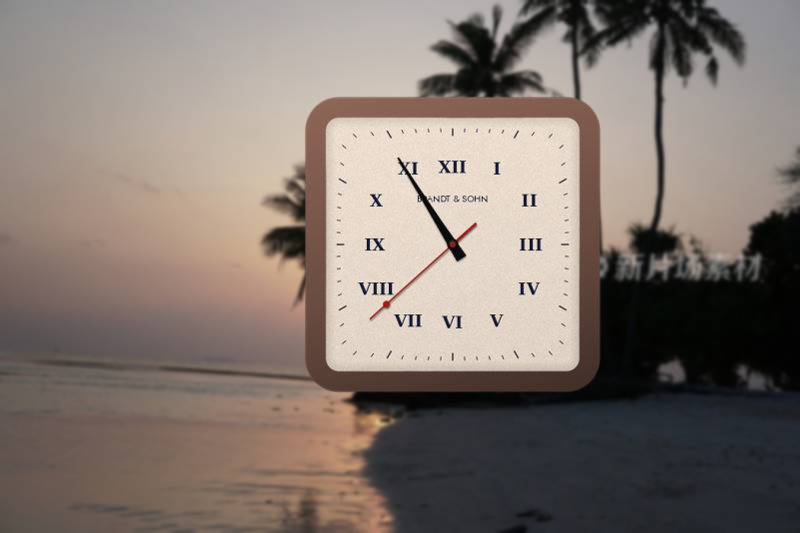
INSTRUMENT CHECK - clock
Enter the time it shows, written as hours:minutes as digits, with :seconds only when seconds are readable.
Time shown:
10:54:38
